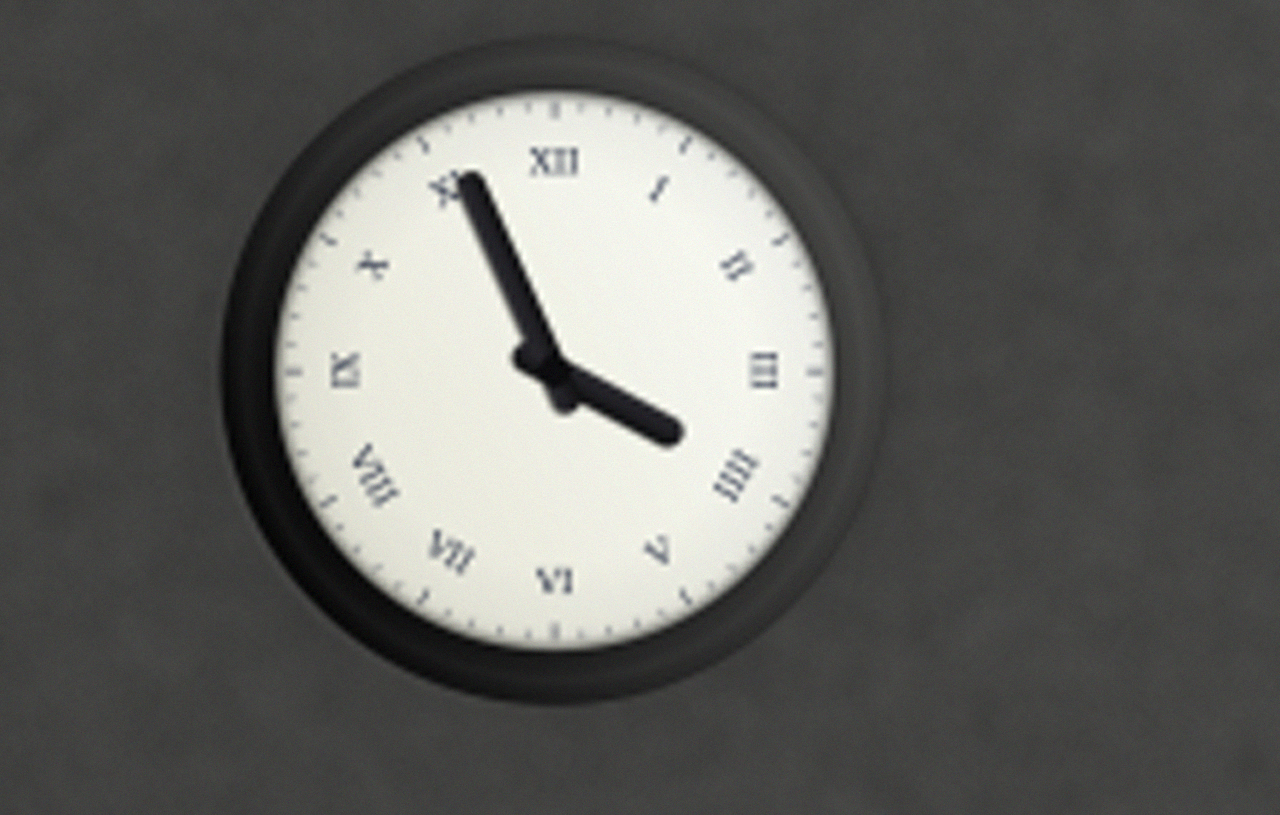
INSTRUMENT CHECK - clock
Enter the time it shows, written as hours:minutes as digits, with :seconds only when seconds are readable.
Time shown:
3:56
